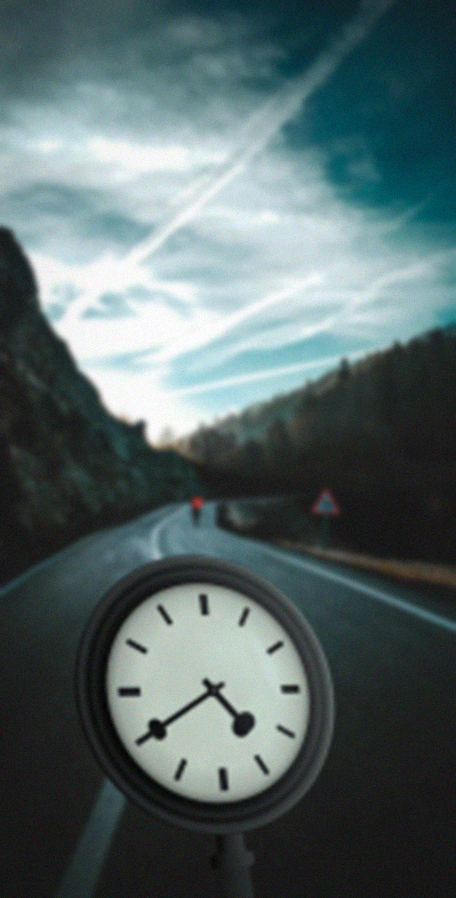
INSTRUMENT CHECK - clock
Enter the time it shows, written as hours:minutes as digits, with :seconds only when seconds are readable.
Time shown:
4:40
